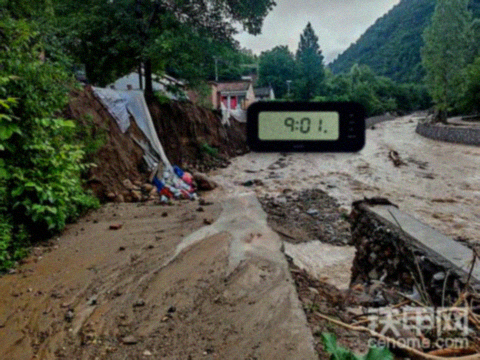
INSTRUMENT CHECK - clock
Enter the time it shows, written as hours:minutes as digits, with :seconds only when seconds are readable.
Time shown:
9:01
